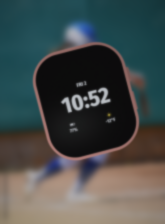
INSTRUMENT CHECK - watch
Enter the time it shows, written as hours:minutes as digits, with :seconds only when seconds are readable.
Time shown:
10:52
